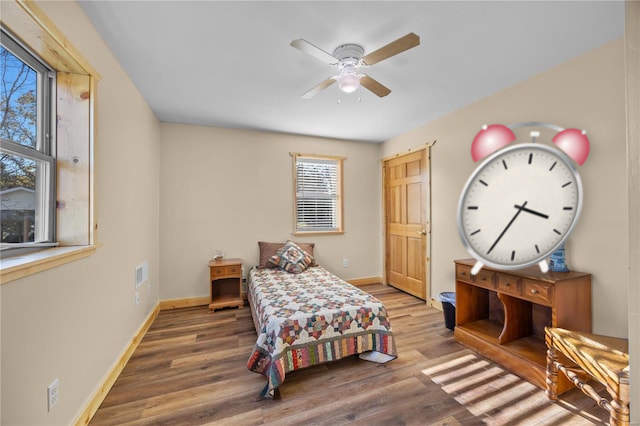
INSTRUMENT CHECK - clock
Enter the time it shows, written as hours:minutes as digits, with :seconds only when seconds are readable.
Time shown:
3:35
